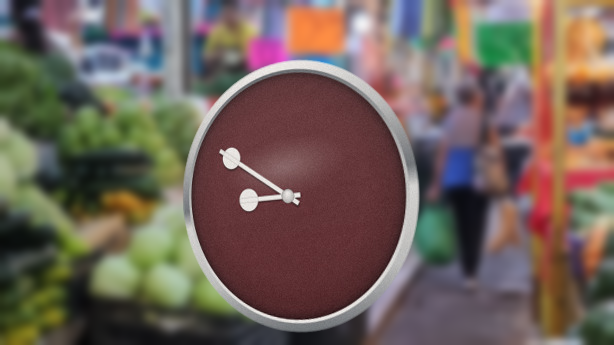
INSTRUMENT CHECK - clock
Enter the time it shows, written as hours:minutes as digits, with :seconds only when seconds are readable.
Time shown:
8:50
